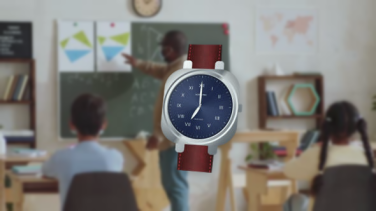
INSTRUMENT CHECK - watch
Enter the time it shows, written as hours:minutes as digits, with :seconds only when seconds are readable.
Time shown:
7:00
